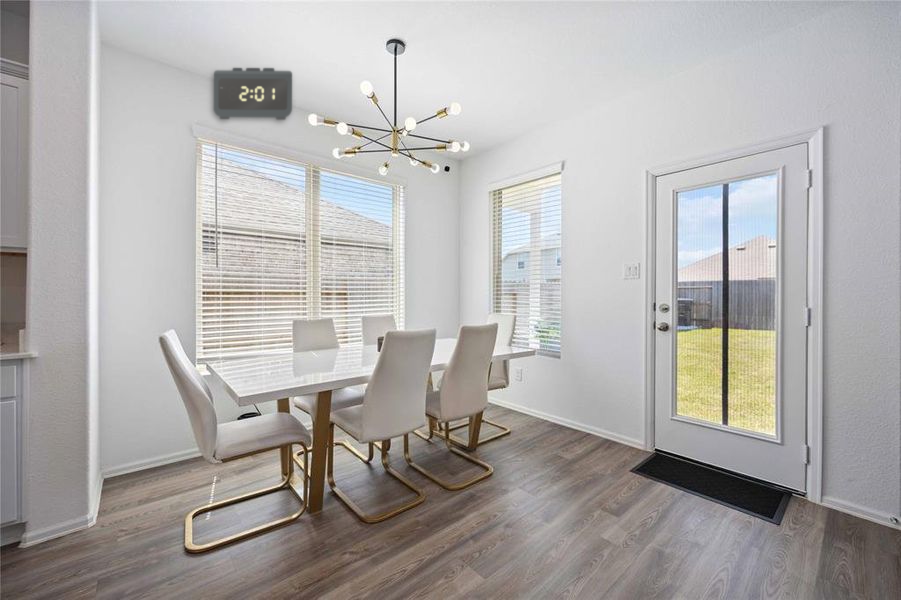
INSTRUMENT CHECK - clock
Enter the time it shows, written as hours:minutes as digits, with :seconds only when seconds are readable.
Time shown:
2:01
